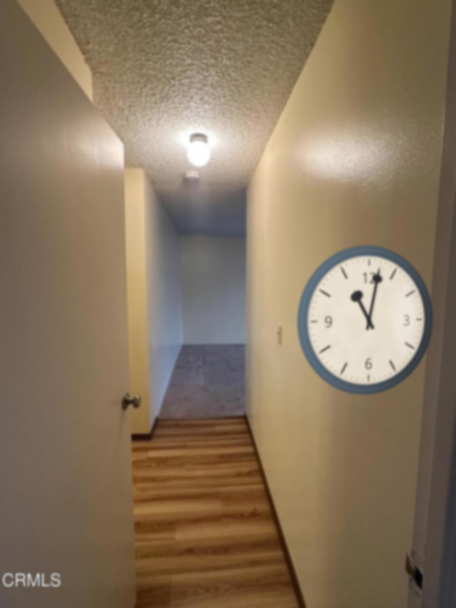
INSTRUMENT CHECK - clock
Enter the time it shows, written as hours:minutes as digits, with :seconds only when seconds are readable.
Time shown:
11:02
